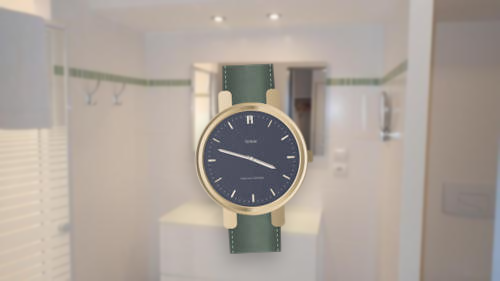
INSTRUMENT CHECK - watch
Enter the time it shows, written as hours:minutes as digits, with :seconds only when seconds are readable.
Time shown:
3:48
